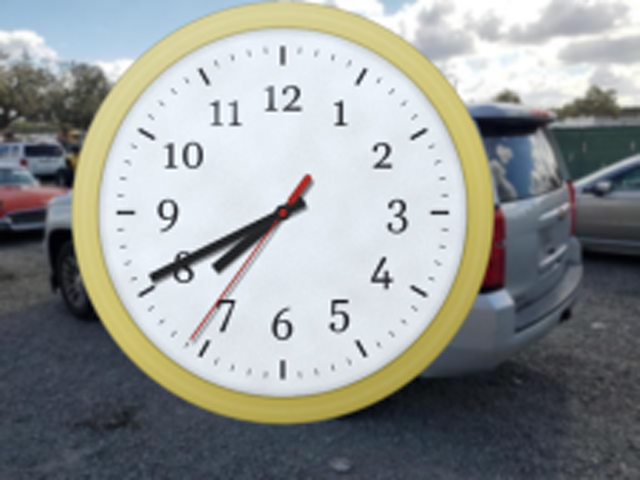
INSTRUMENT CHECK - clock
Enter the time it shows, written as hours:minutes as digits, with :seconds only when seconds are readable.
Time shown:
7:40:36
